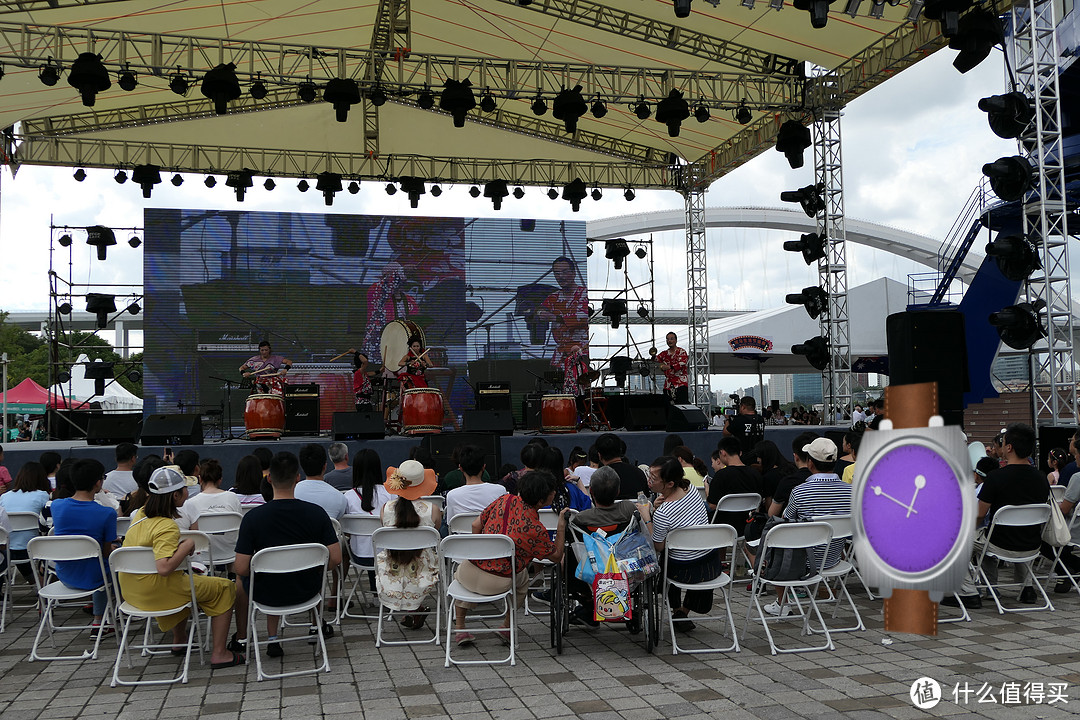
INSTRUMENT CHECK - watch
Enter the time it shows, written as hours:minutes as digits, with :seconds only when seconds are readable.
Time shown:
12:49
